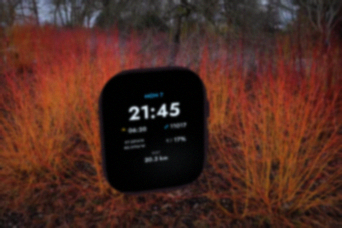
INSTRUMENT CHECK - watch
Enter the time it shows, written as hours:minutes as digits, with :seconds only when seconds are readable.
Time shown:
21:45
